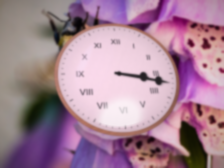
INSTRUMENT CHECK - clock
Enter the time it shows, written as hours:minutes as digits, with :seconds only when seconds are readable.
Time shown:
3:17
